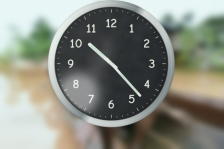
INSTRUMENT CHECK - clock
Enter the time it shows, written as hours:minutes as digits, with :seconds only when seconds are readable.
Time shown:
10:23
